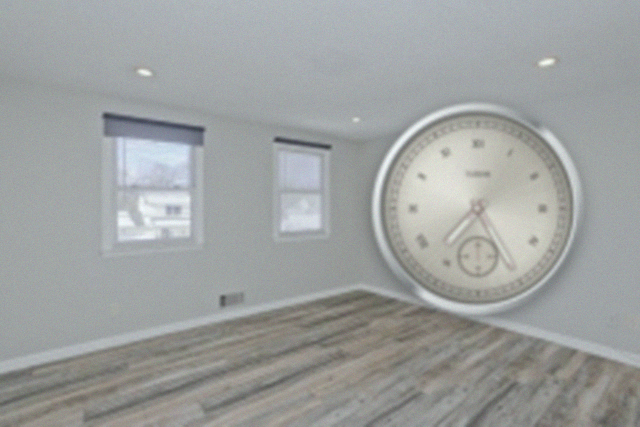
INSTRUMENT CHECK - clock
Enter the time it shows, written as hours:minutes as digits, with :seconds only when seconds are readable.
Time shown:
7:25
